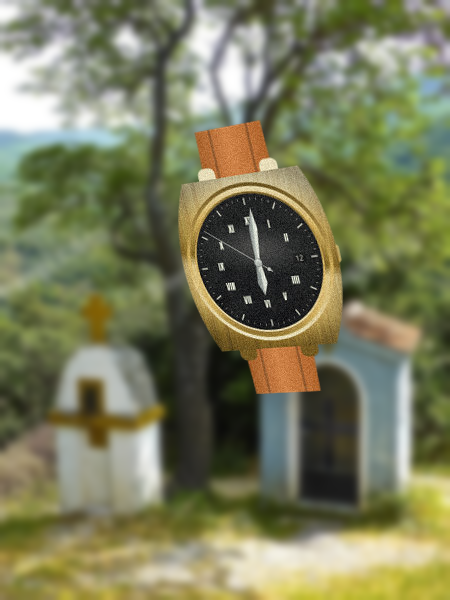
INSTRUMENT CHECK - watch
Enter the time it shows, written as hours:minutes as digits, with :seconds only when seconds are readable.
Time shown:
6:00:51
